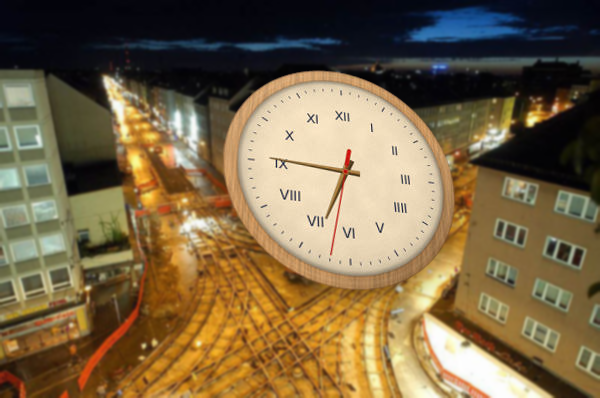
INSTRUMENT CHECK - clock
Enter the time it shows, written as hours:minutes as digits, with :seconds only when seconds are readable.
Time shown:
6:45:32
